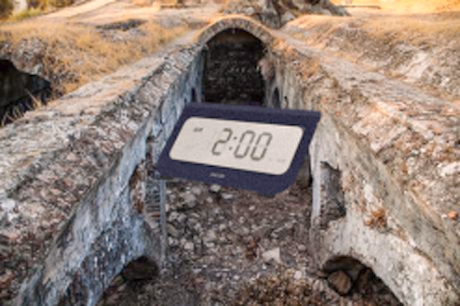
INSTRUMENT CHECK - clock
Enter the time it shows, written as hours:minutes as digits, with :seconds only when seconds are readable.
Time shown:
2:00
